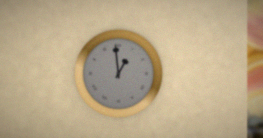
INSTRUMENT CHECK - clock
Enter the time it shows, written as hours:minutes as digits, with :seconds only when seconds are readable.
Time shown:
12:59
